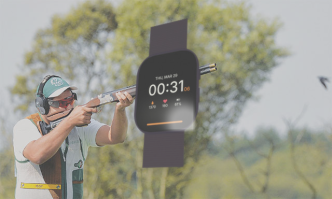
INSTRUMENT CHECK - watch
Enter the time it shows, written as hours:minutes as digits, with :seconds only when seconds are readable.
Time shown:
0:31
